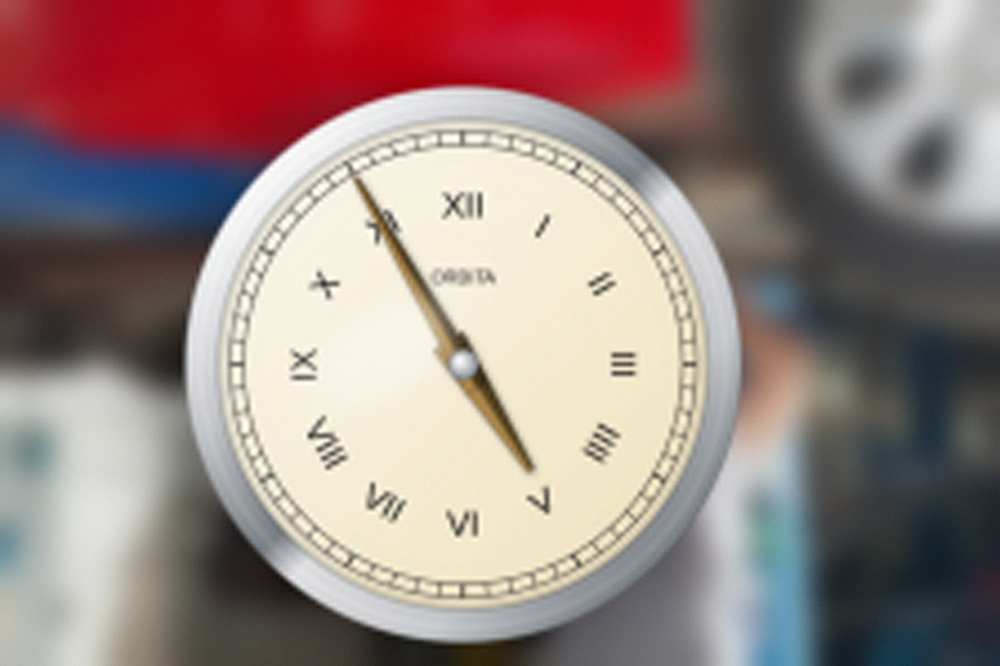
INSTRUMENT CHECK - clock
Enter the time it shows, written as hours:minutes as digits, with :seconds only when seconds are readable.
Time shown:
4:55
